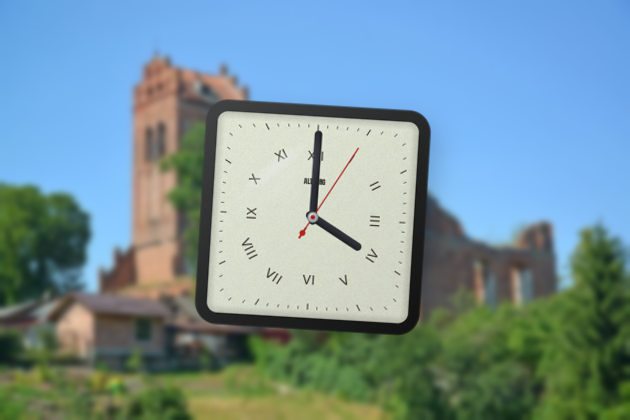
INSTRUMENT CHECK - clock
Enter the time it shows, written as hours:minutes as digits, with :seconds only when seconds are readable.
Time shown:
4:00:05
